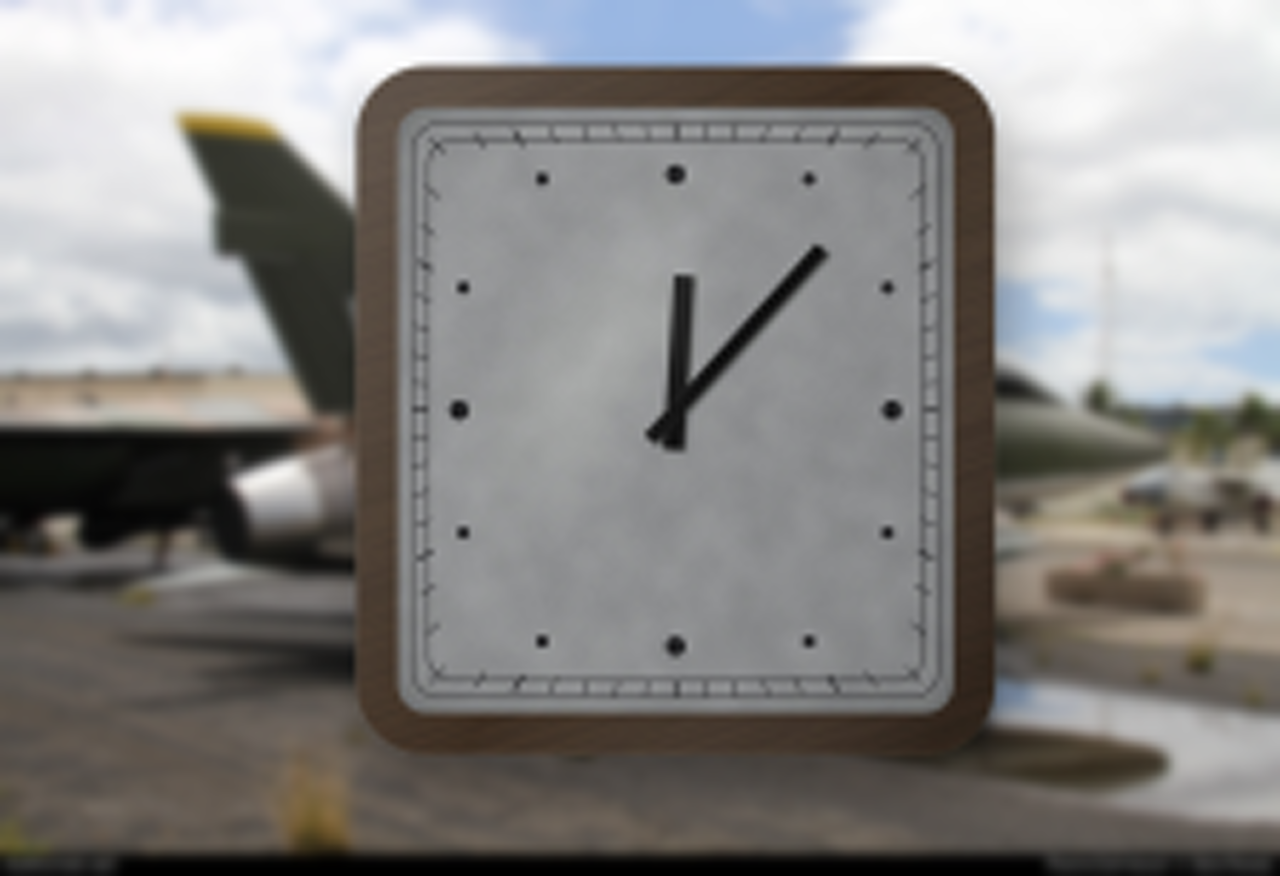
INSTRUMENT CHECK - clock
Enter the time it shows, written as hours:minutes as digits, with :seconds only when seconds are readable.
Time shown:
12:07
